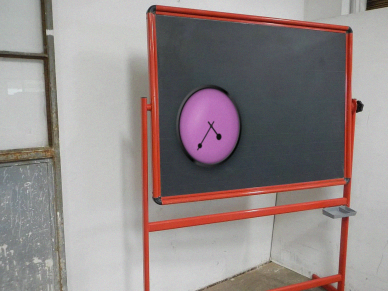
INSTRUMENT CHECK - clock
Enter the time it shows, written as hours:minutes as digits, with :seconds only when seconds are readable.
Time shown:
4:36
